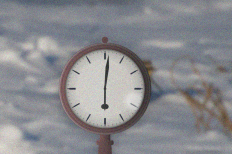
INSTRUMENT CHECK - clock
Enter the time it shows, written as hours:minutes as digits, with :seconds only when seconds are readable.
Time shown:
6:01
